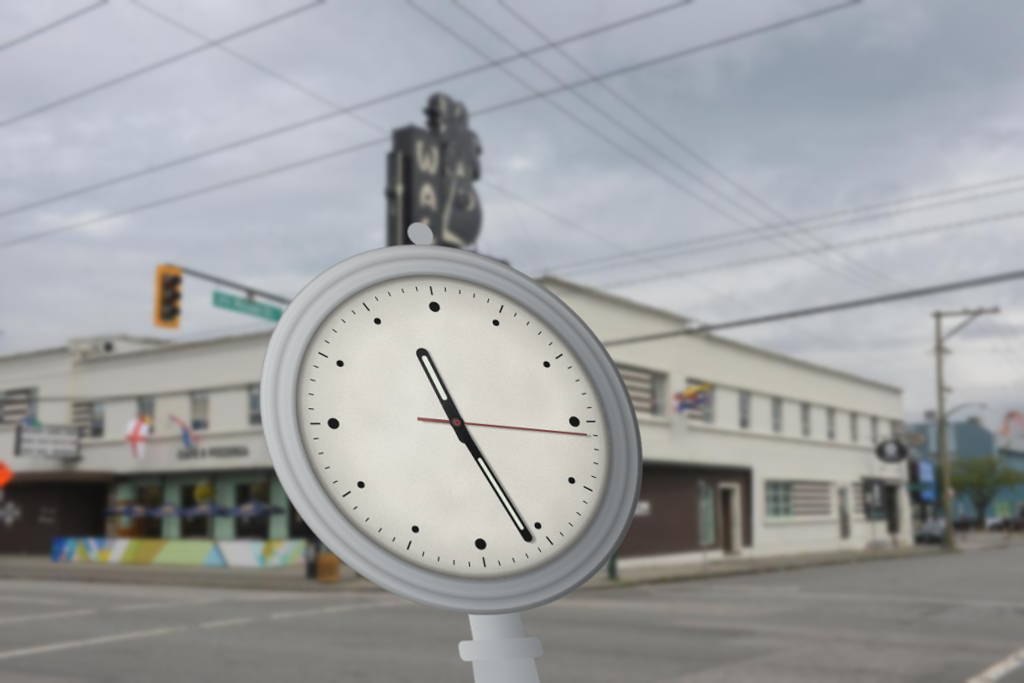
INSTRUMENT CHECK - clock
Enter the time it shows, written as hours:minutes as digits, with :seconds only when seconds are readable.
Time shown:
11:26:16
